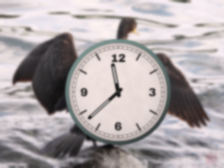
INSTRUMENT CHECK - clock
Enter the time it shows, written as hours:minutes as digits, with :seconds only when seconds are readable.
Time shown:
11:38
